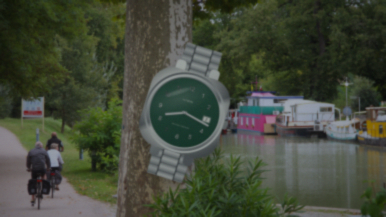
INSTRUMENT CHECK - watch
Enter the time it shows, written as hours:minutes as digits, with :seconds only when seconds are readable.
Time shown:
8:17
